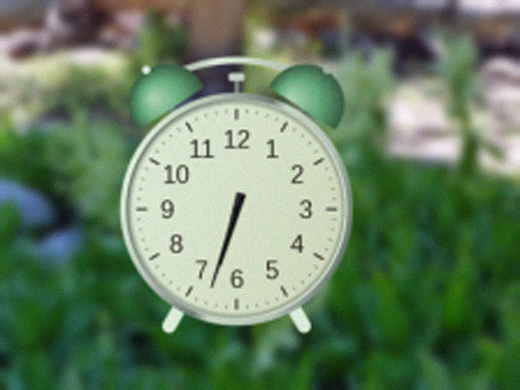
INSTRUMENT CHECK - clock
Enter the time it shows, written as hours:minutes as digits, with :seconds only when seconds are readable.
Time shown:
6:33
